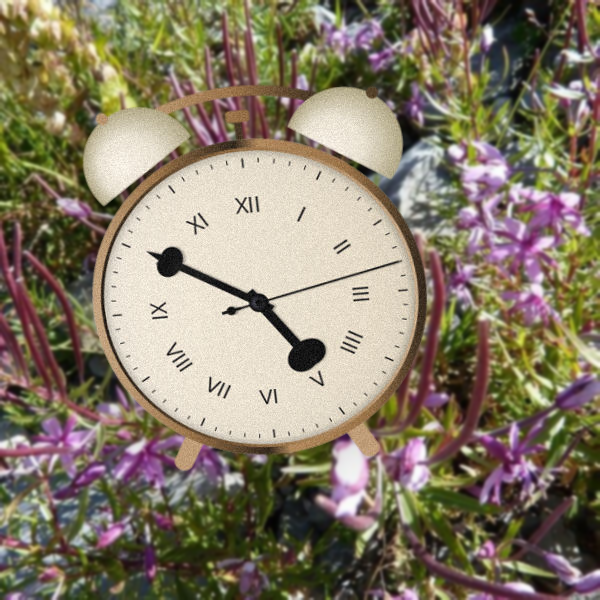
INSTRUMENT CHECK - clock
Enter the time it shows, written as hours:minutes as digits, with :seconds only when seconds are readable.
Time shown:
4:50:13
